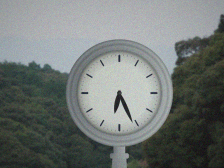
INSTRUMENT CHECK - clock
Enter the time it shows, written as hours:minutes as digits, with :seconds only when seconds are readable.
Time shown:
6:26
